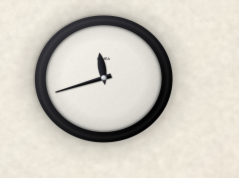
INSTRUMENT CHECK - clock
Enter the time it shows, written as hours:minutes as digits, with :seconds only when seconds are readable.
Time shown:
11:42
